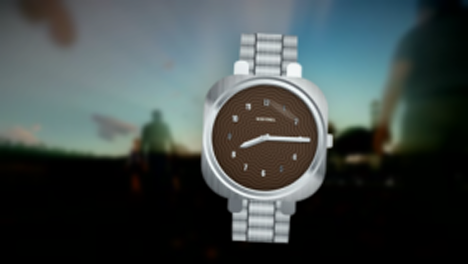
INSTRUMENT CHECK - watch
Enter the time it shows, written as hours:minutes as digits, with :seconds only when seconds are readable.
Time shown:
8:15
